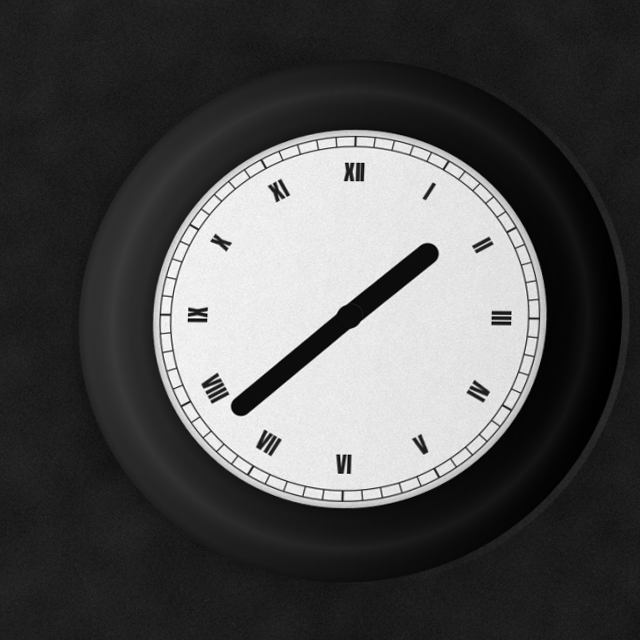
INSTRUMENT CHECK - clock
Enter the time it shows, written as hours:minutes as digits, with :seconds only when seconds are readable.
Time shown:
1:38
